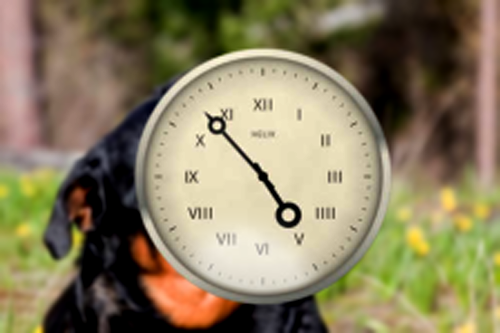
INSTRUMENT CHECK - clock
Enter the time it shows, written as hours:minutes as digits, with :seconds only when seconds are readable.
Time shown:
4:53
